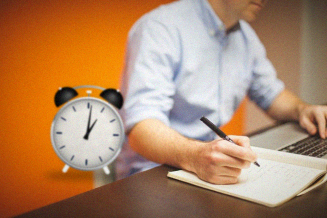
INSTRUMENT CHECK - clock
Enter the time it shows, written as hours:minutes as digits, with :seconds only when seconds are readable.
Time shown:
1:01
